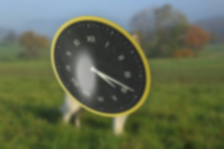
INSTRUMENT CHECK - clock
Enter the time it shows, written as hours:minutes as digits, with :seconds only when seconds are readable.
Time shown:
4:19
